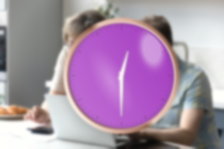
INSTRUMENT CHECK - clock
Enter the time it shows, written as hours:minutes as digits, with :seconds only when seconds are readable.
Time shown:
12:30
